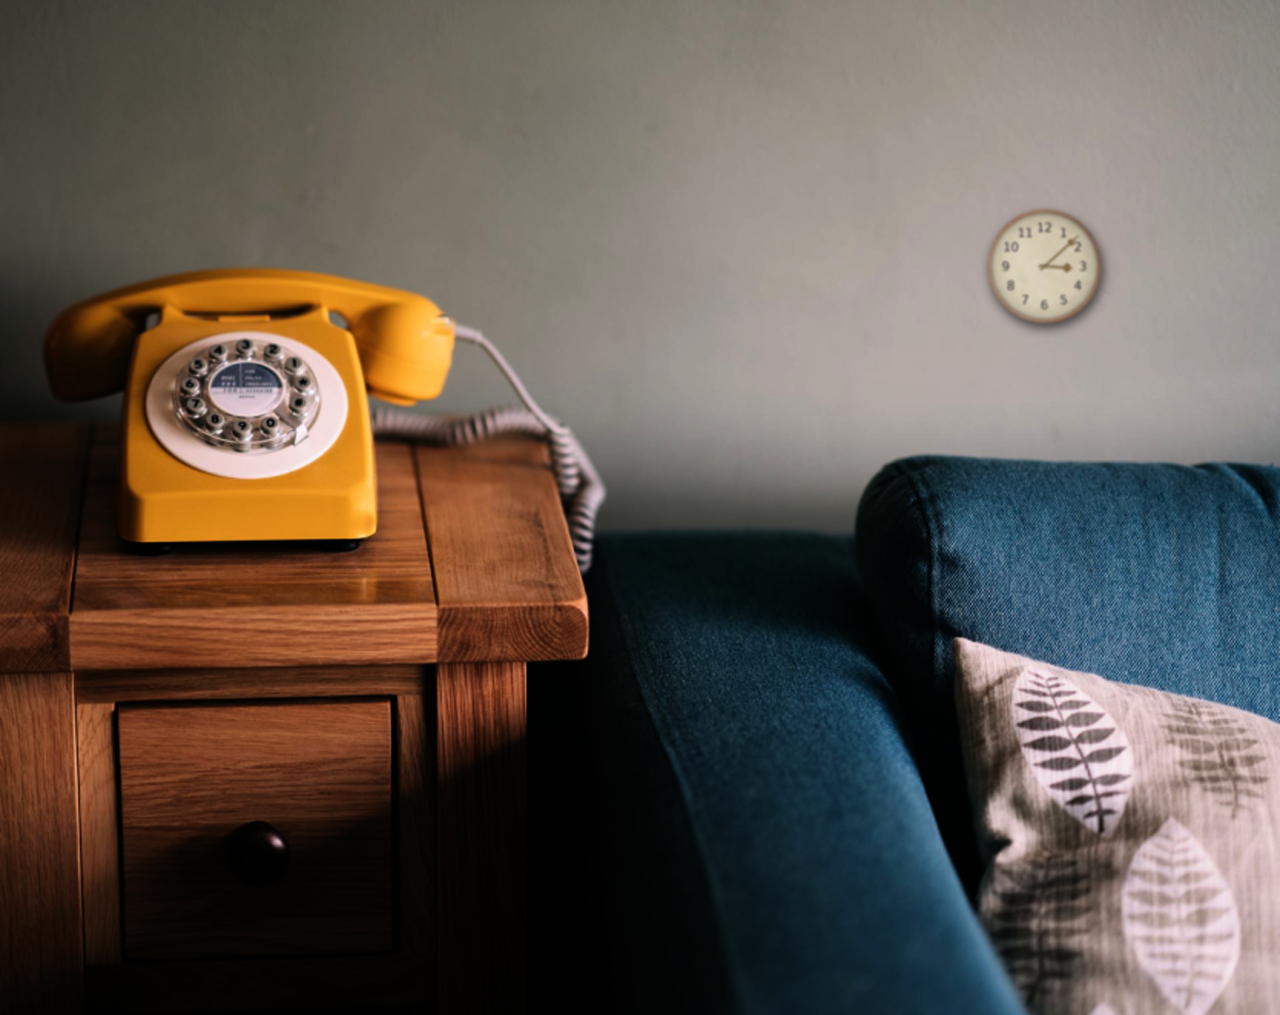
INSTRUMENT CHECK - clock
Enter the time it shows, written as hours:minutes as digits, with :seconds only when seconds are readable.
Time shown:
3:08
